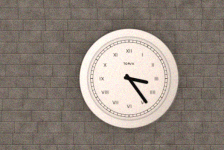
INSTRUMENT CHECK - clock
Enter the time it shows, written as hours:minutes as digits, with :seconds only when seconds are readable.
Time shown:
3:24
